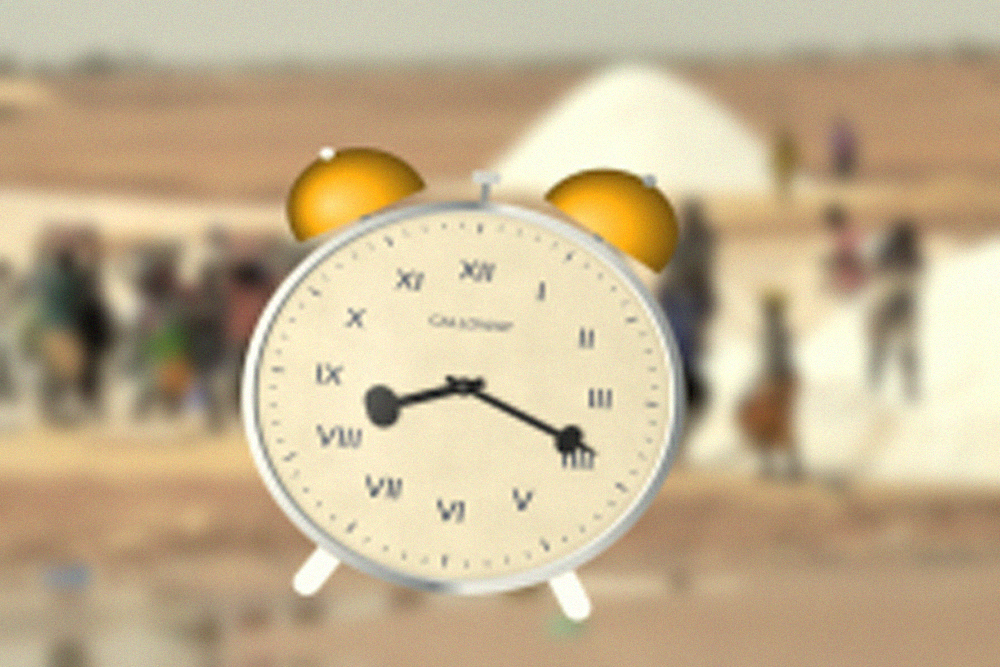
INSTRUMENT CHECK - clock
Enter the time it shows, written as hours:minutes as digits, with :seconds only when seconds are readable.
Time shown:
8:19
